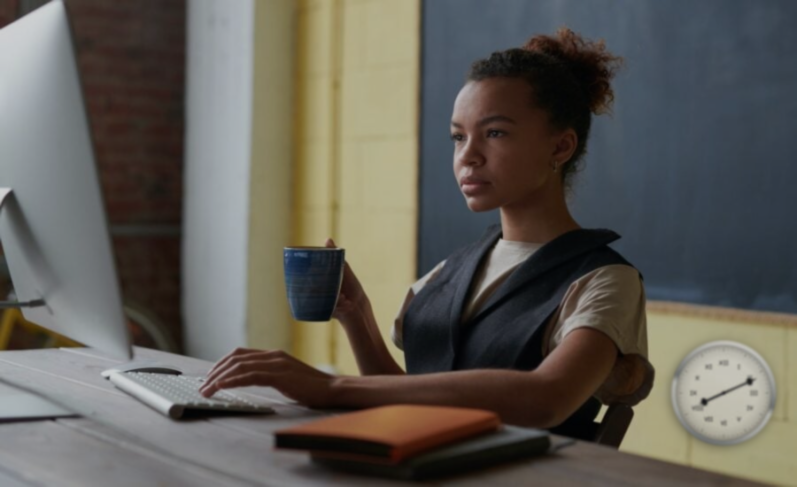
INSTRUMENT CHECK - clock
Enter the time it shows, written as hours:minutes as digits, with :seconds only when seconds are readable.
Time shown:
8:11
